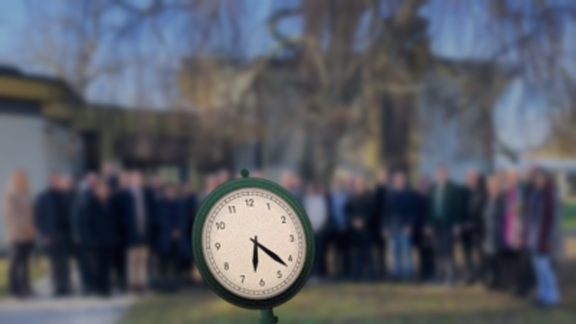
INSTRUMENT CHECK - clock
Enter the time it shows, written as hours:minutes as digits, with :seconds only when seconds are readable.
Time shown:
6:22
